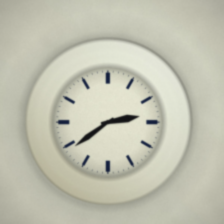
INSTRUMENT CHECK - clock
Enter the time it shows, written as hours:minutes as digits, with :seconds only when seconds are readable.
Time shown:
2:39
